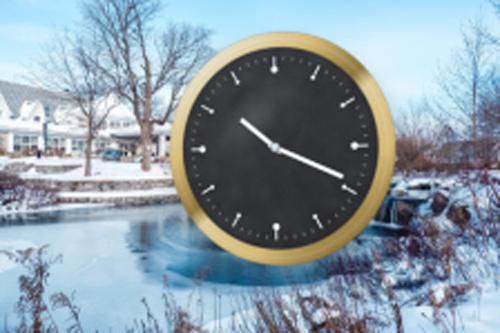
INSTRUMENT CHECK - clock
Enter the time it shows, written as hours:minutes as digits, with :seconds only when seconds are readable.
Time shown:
10:19
